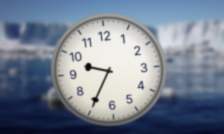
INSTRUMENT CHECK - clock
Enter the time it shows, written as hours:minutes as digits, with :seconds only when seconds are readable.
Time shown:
9:35
